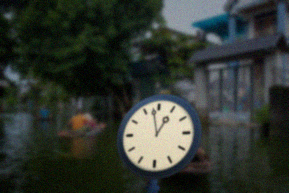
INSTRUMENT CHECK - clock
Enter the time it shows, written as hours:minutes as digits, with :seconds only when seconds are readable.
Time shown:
12:58
